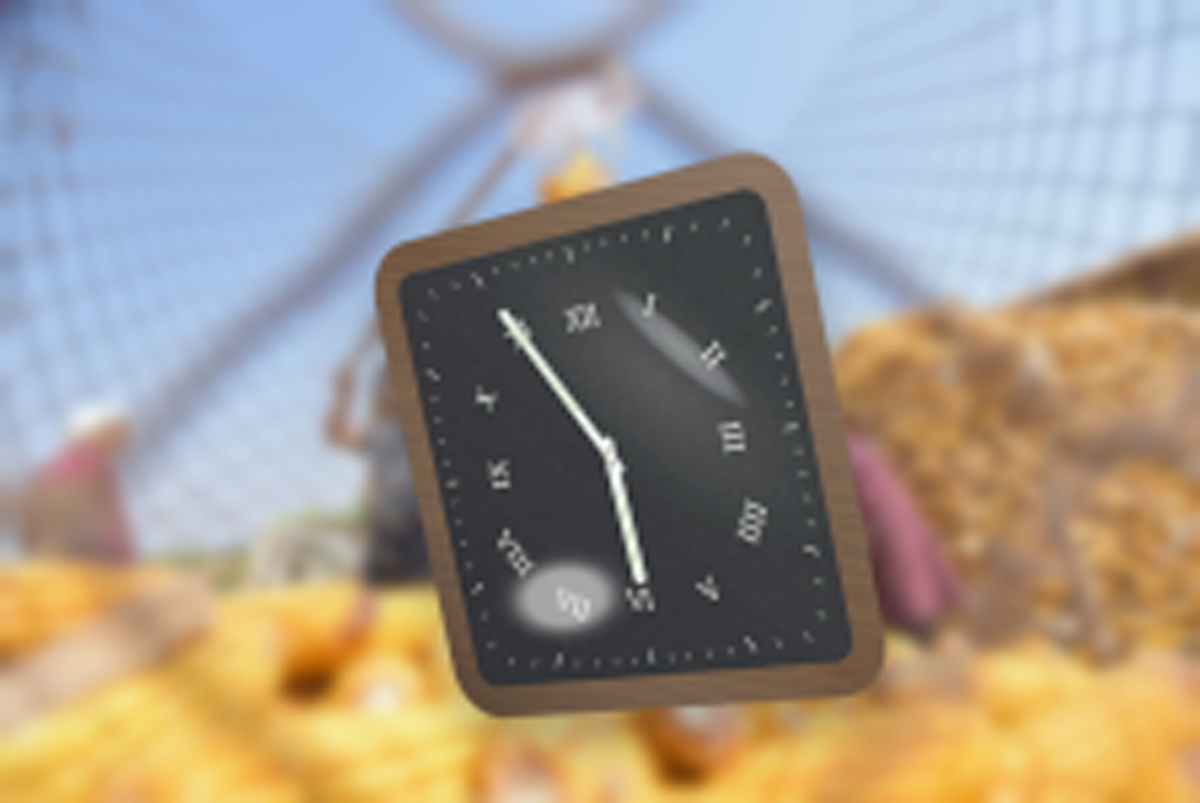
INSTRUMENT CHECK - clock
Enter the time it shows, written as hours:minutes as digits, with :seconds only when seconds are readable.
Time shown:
5:55
